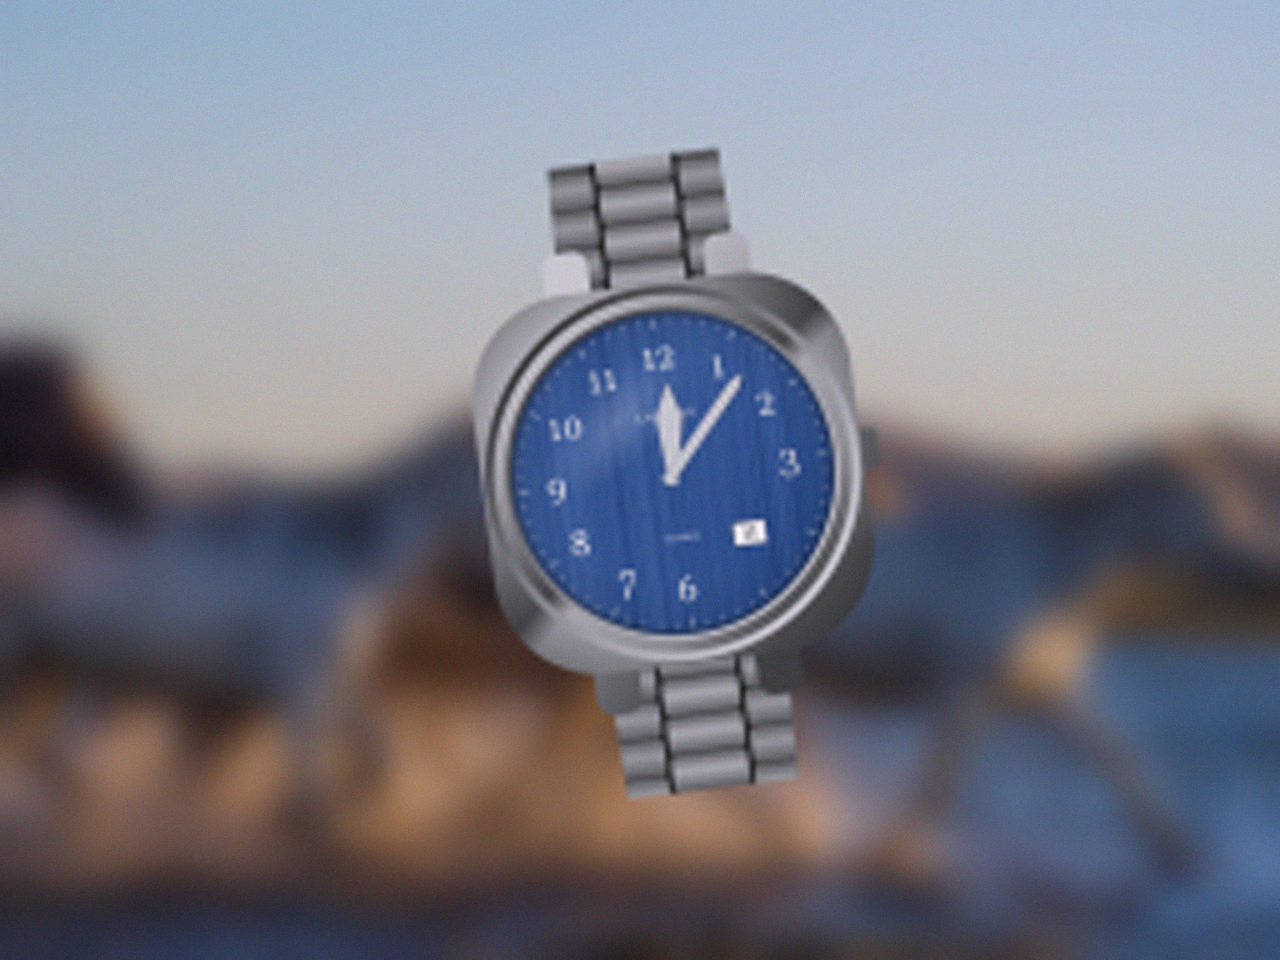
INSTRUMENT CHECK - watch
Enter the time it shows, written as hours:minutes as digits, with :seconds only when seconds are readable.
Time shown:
12:07
